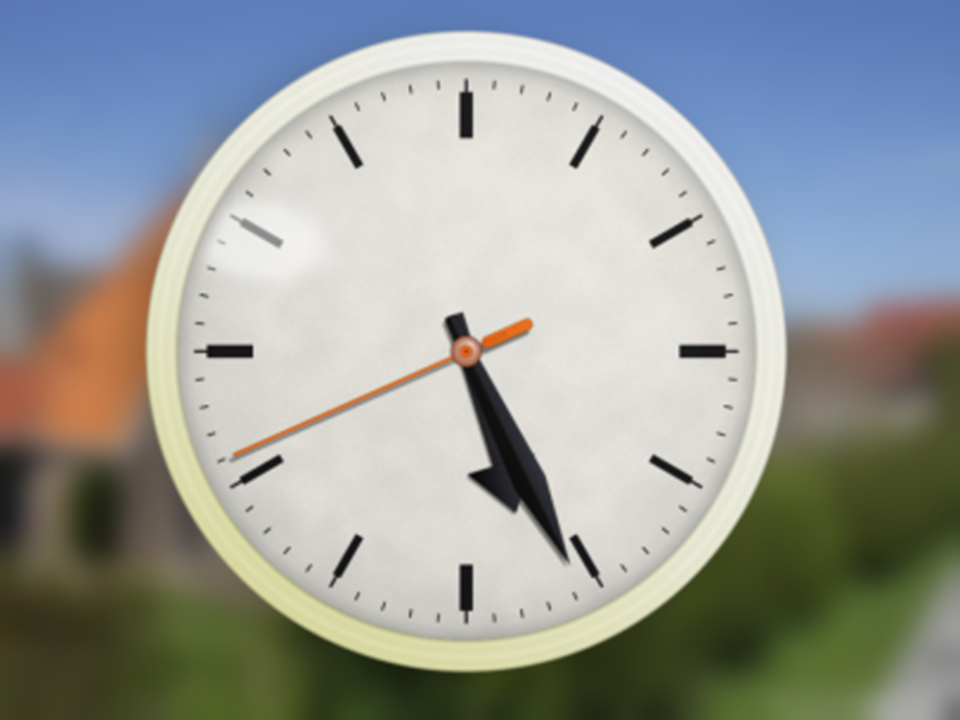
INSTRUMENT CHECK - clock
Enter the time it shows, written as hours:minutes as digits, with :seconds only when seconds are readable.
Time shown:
5:25:41
